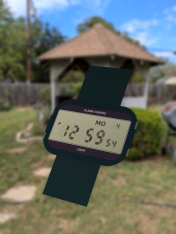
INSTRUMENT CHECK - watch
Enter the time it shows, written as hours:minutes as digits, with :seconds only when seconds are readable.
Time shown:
12:59:54
